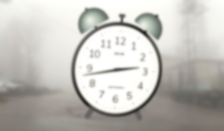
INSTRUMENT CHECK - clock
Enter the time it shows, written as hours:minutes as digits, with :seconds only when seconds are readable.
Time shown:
2:43
